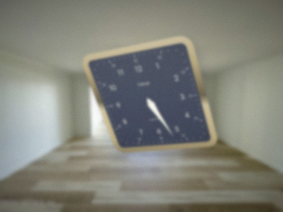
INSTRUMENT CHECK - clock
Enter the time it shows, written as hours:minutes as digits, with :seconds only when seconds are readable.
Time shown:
5:27
